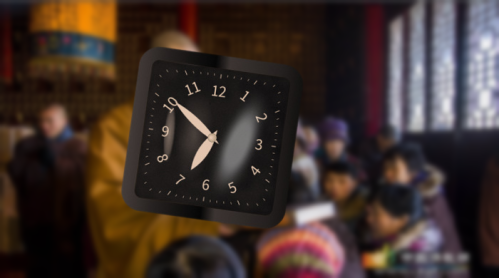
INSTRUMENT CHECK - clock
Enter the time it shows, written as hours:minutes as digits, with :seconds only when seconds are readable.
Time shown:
6:51
